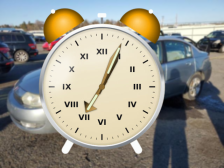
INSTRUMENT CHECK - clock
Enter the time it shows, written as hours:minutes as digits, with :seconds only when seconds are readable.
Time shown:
7:04
